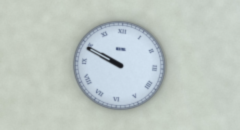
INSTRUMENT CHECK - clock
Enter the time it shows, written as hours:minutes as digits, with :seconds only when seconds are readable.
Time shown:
9:49
